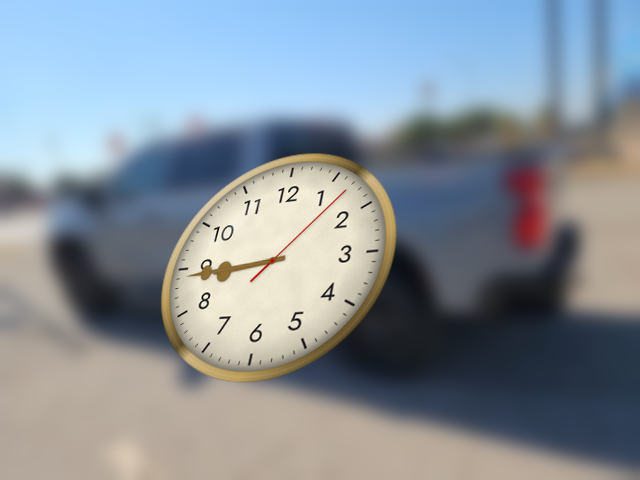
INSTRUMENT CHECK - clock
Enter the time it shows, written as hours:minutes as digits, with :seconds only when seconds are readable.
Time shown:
8:44:07
